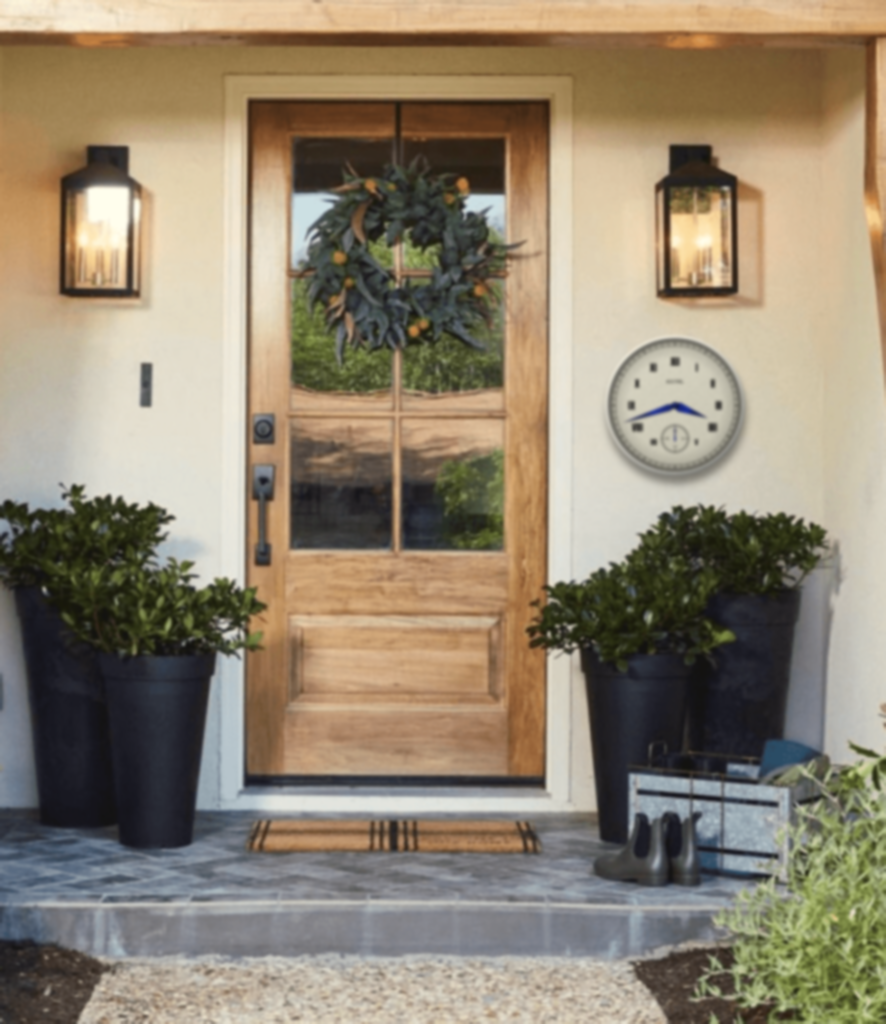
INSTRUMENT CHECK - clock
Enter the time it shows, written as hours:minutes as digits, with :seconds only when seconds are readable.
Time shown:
3:42
